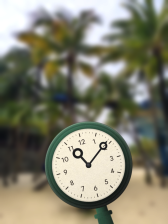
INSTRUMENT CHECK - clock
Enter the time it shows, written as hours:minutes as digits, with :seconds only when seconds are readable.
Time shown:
11:09
